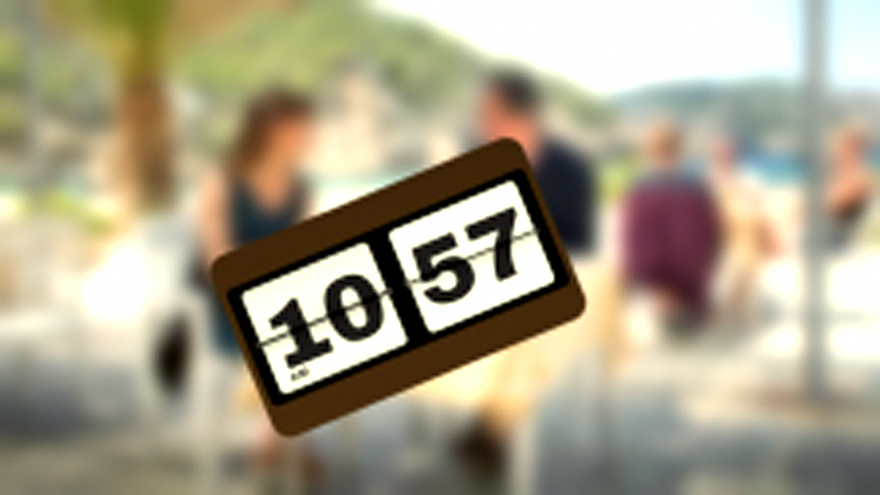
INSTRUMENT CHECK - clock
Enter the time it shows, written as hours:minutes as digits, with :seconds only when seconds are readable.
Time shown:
10:57
